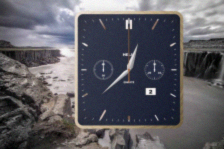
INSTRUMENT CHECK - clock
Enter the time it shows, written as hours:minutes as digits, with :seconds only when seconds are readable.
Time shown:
12:38
